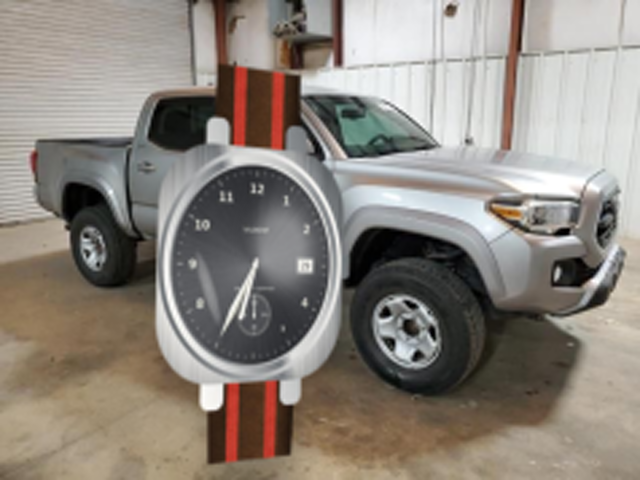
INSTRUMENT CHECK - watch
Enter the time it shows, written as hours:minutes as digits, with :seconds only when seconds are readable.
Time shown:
6:35
